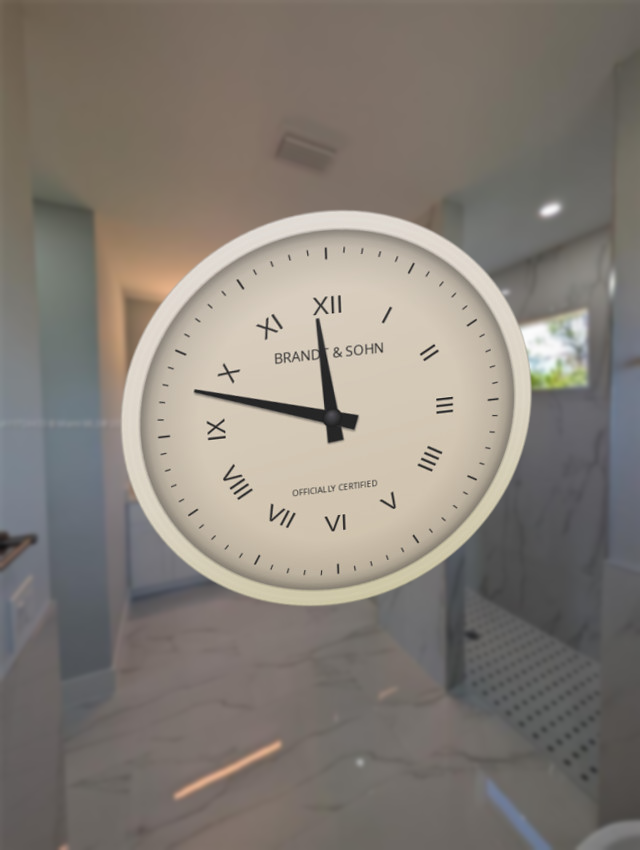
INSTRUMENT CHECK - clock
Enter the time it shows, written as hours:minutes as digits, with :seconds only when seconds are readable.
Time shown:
11:48
